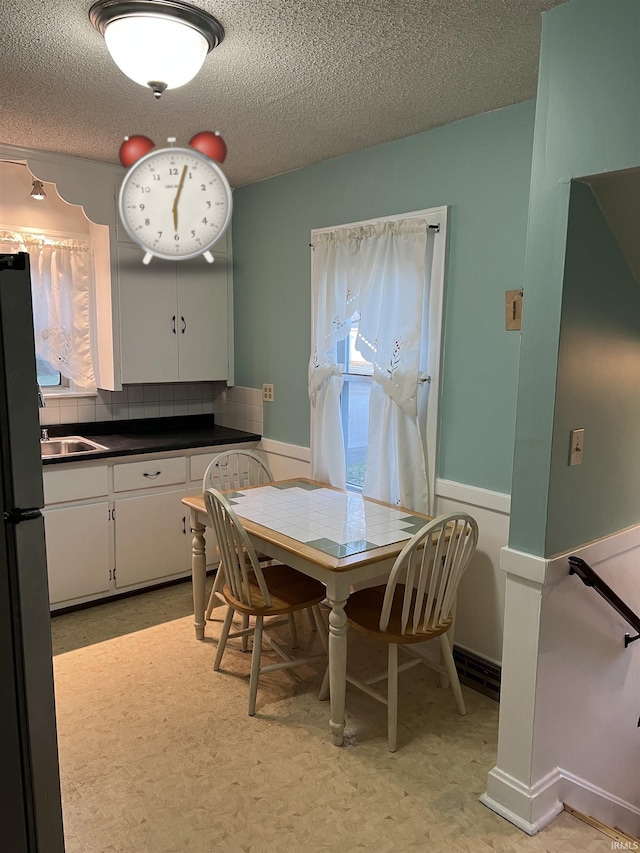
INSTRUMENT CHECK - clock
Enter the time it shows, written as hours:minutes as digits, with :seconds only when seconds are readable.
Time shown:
6:03
